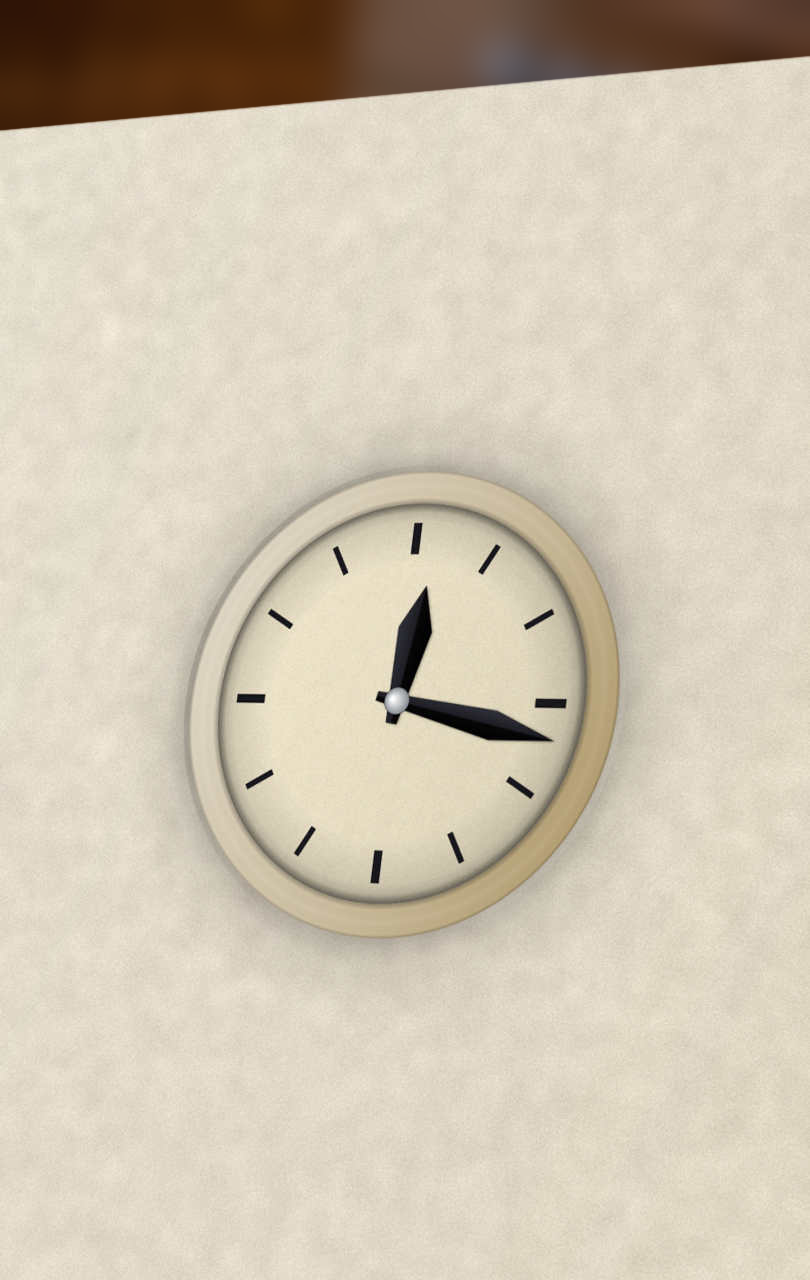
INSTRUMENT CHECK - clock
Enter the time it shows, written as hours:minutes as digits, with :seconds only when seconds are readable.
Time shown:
12:17
